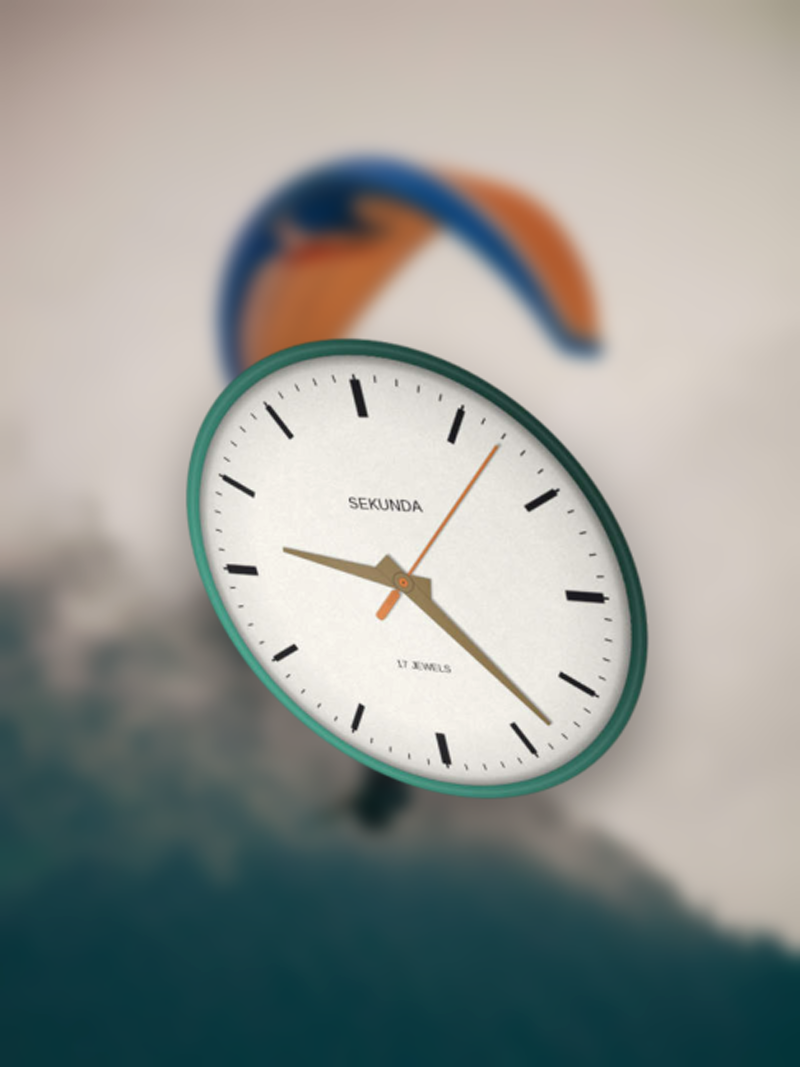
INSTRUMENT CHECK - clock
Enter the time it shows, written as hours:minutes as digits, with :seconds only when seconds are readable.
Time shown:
9:23:07
